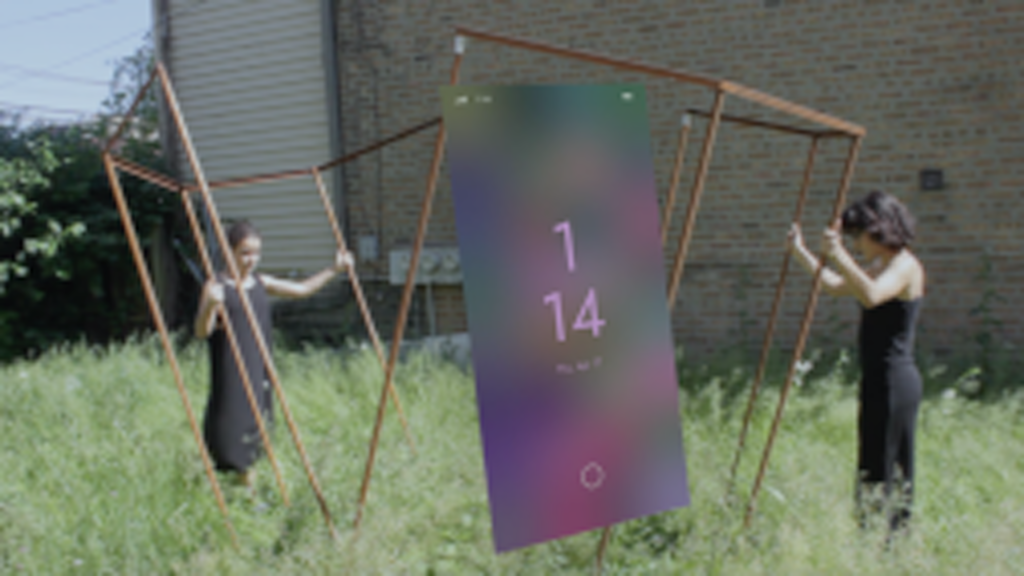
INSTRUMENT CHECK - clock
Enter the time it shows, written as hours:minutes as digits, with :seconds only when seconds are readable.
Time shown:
1:14
